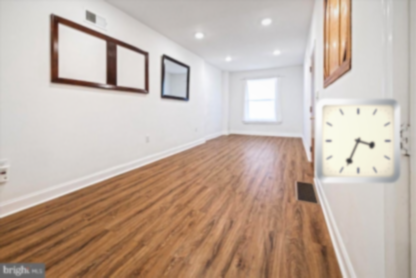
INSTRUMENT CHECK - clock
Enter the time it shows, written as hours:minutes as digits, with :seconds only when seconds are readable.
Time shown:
3:34
